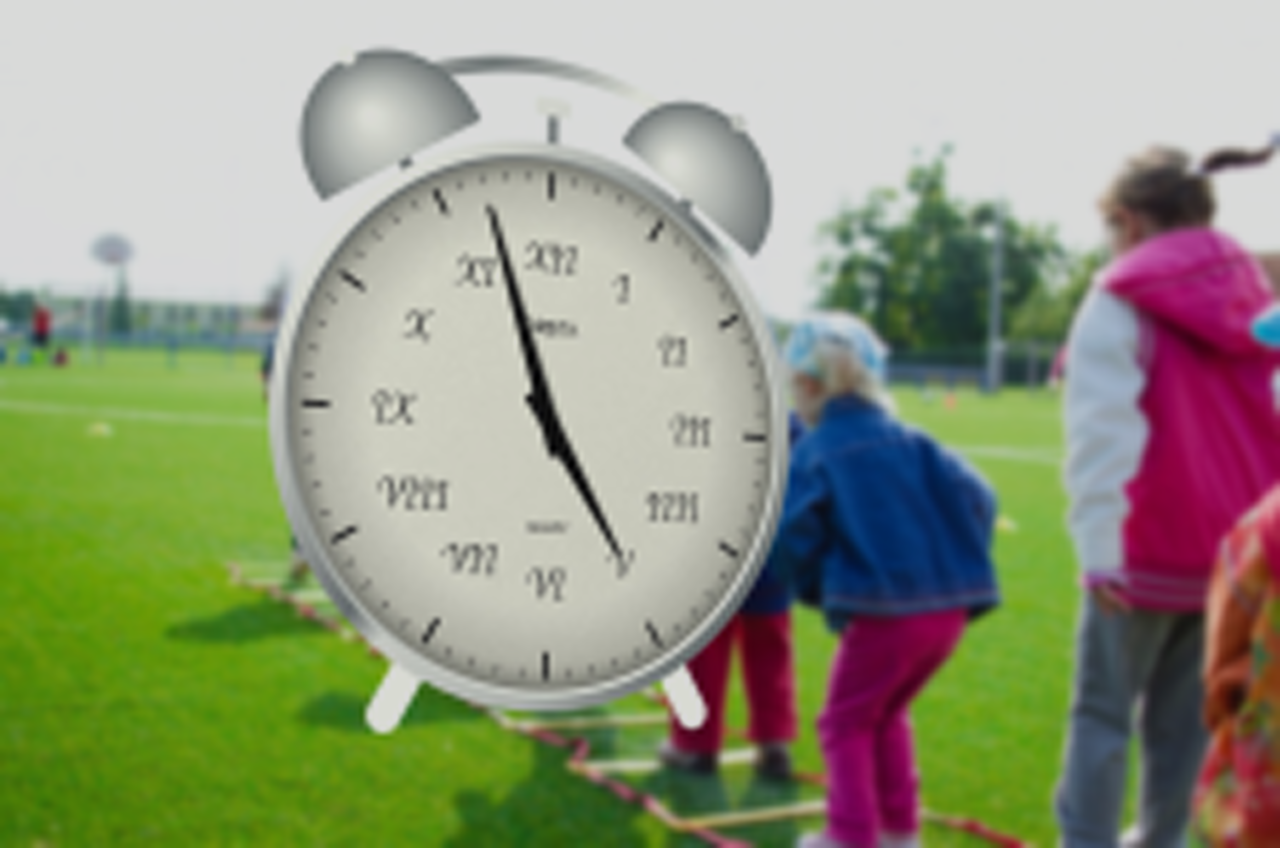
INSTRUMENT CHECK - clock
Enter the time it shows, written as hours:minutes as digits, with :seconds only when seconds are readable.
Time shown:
4:57
